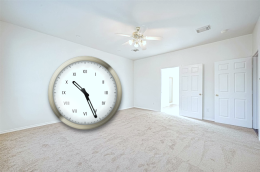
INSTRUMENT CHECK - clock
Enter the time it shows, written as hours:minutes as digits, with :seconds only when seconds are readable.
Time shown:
10:26
